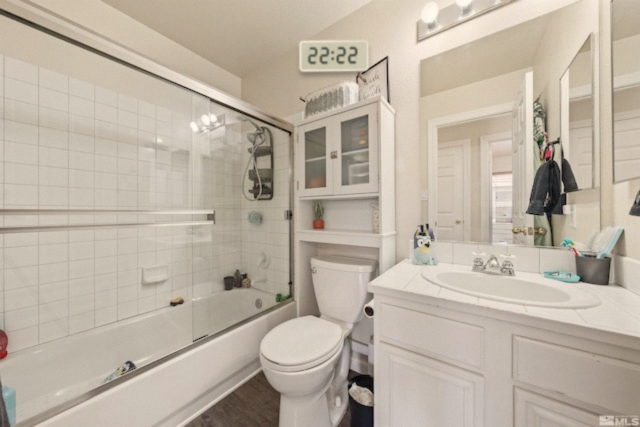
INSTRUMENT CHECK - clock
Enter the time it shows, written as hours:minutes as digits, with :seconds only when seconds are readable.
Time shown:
22:22
